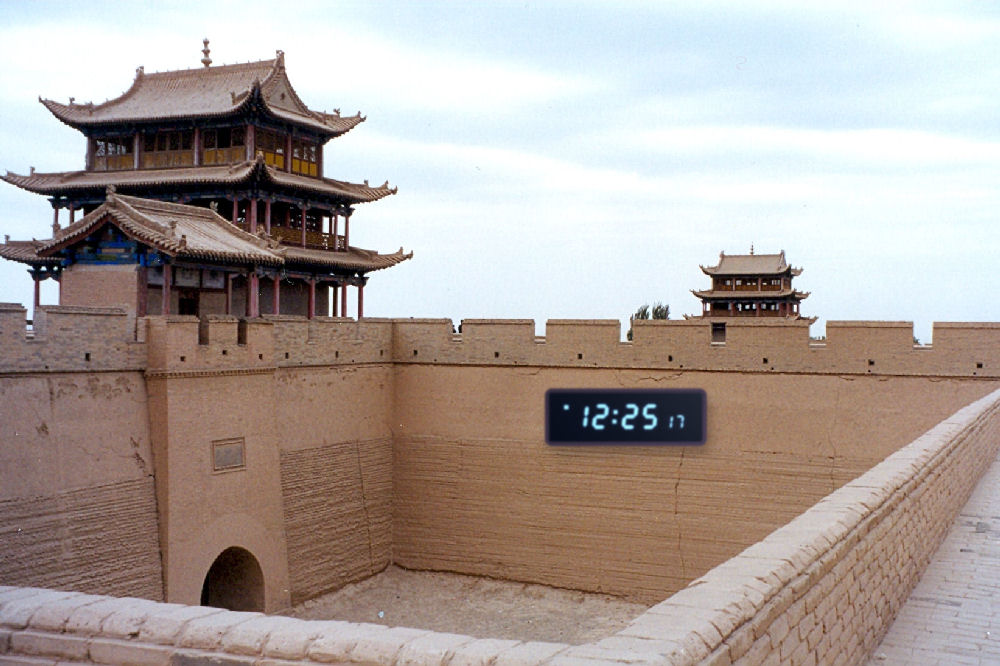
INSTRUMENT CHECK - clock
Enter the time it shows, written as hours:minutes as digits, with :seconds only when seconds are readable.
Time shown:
12:25:17
